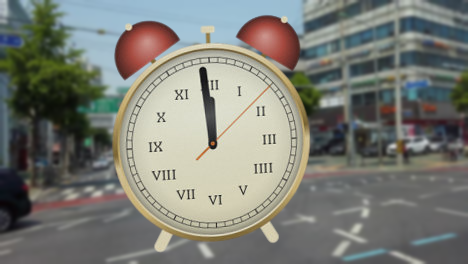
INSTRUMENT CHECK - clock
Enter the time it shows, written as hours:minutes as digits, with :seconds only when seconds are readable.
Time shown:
11:59:08
